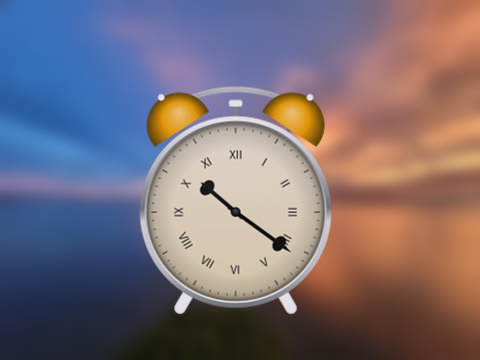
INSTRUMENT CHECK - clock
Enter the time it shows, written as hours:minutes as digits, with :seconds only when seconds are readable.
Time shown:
10:21
